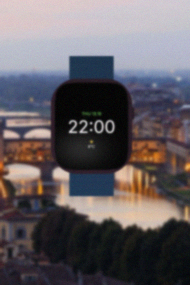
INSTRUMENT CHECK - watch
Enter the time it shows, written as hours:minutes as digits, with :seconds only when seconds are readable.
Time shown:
22:00
